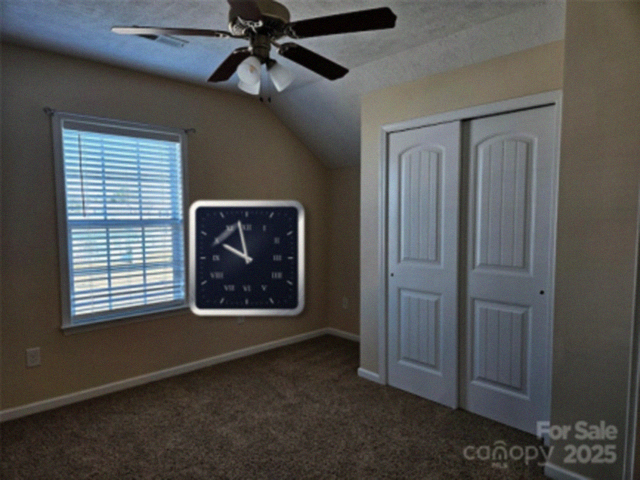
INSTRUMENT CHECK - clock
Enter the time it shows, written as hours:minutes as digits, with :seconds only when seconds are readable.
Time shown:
9:58
